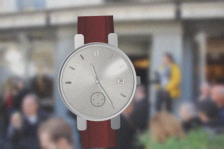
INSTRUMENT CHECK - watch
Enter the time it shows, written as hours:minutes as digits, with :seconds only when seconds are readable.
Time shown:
11:25
